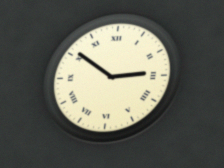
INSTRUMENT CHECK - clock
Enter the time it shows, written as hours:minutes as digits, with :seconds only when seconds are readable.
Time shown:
2:51
